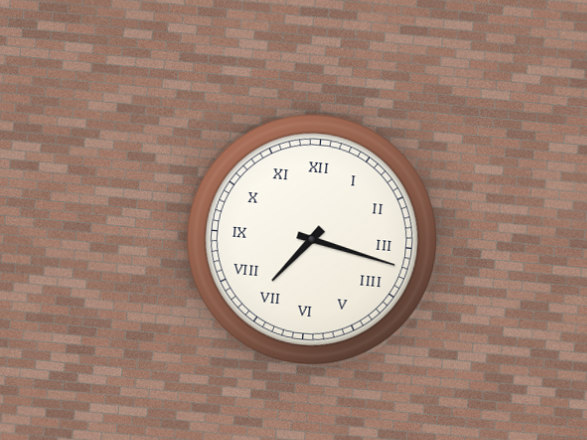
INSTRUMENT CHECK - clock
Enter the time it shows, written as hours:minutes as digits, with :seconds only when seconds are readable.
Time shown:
7:17
